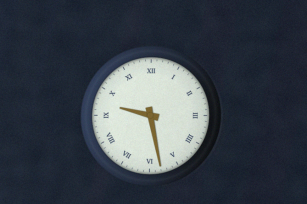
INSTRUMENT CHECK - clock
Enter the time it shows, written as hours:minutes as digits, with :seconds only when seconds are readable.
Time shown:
9:28
